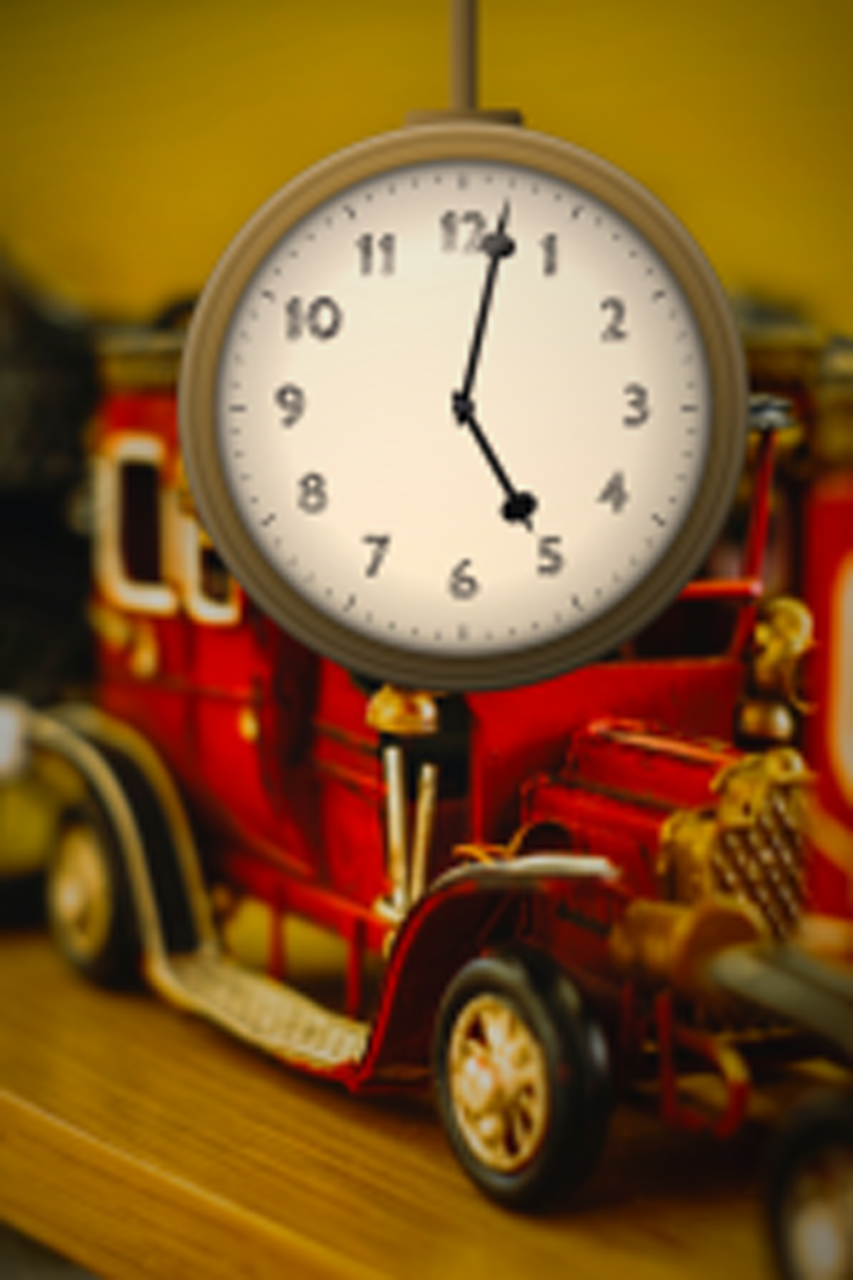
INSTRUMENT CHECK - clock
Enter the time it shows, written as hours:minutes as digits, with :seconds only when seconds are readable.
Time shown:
5:02
